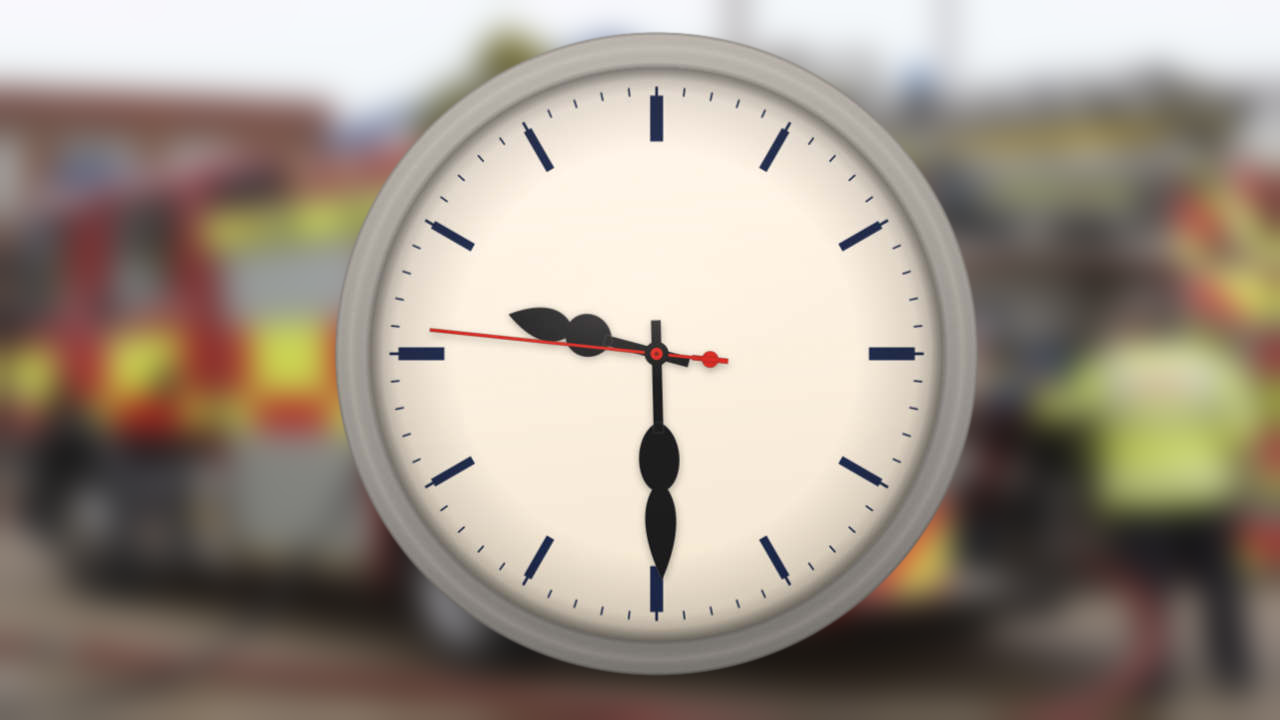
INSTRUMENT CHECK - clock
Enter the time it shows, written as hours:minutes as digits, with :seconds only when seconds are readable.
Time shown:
9:29:46
